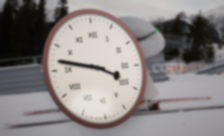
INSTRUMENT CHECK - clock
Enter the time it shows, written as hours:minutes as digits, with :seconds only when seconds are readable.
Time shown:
3:47
